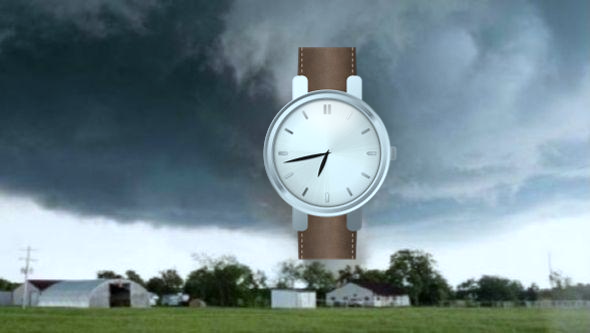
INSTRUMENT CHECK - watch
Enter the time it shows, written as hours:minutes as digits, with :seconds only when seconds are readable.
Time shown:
6:43
